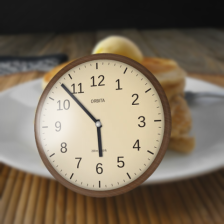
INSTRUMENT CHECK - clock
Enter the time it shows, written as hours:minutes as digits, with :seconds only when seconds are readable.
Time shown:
5:53
